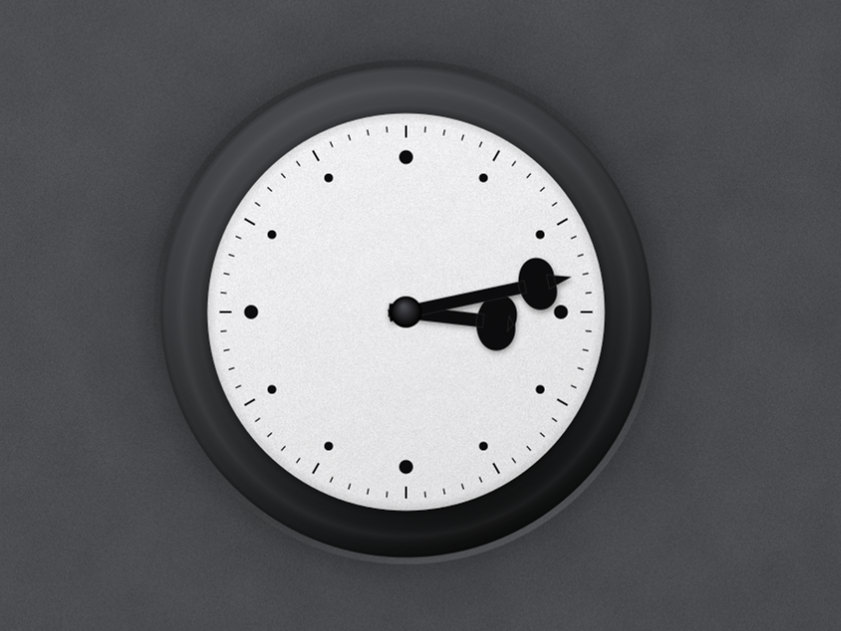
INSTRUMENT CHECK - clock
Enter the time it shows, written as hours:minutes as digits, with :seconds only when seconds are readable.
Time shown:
3:13
